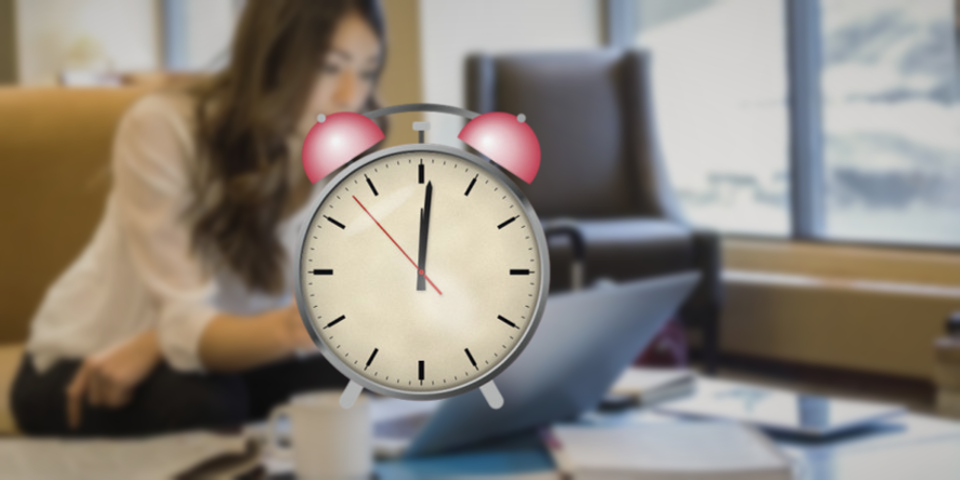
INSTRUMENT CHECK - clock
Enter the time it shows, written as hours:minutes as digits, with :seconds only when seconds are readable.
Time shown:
12:00:53
